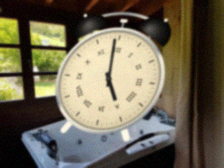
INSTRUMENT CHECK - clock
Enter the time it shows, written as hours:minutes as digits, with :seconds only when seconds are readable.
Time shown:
4:59
